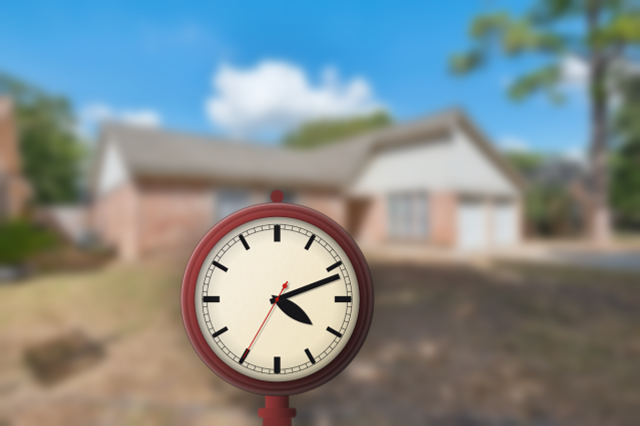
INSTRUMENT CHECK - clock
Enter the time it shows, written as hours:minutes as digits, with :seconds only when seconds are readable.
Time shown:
4:11:35
